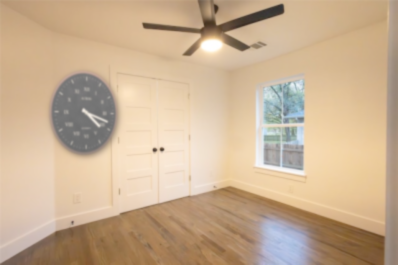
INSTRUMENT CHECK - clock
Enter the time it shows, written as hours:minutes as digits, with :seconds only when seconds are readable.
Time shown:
4:18
